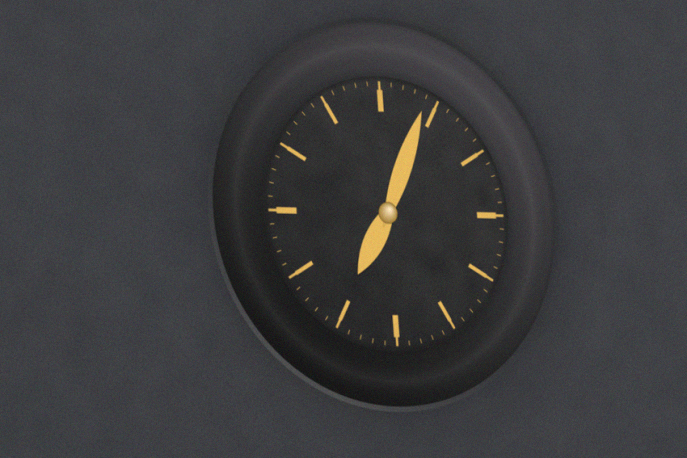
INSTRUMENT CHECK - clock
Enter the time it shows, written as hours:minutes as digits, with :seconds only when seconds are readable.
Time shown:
7:04
